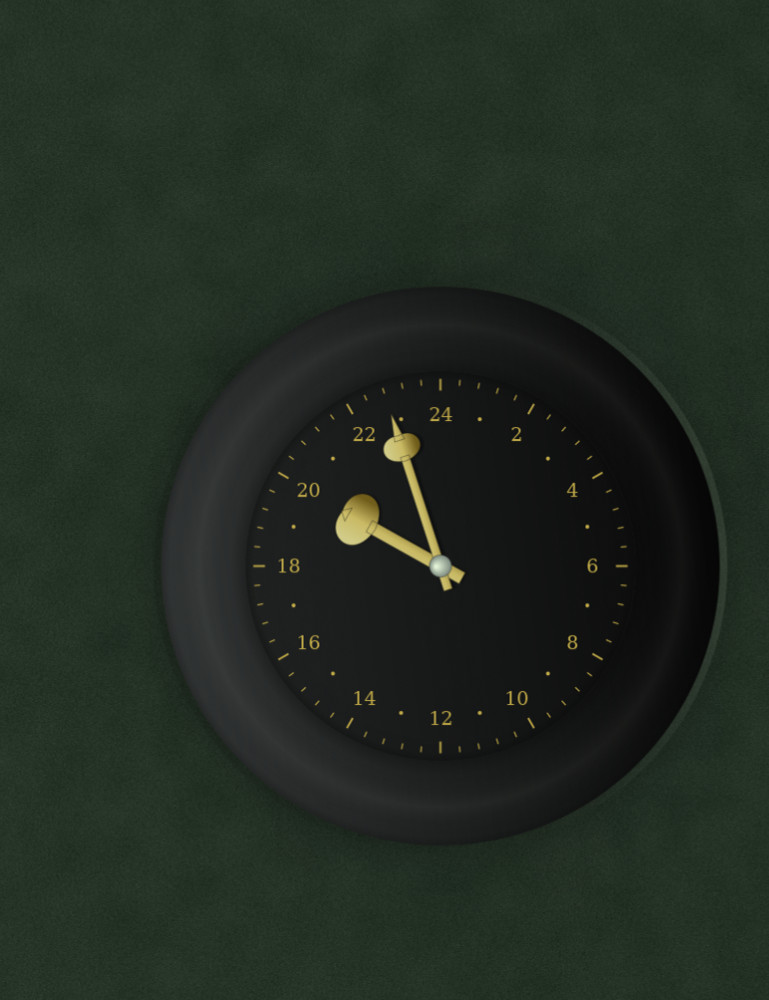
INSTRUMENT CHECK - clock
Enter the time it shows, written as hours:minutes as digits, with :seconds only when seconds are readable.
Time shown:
19:57
